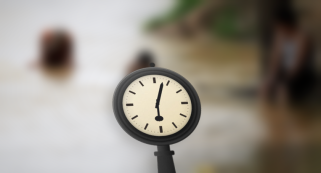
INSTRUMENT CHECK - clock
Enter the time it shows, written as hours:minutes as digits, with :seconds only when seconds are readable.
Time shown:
6:03
